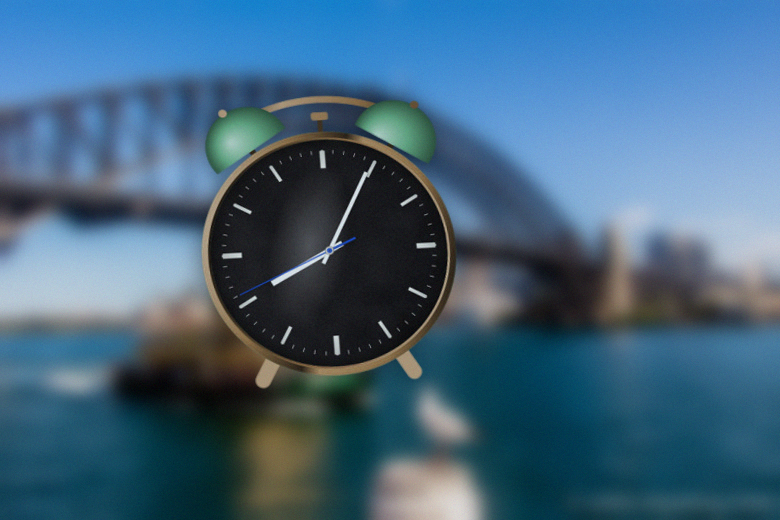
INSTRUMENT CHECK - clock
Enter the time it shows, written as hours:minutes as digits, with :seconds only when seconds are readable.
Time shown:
8:04:41
